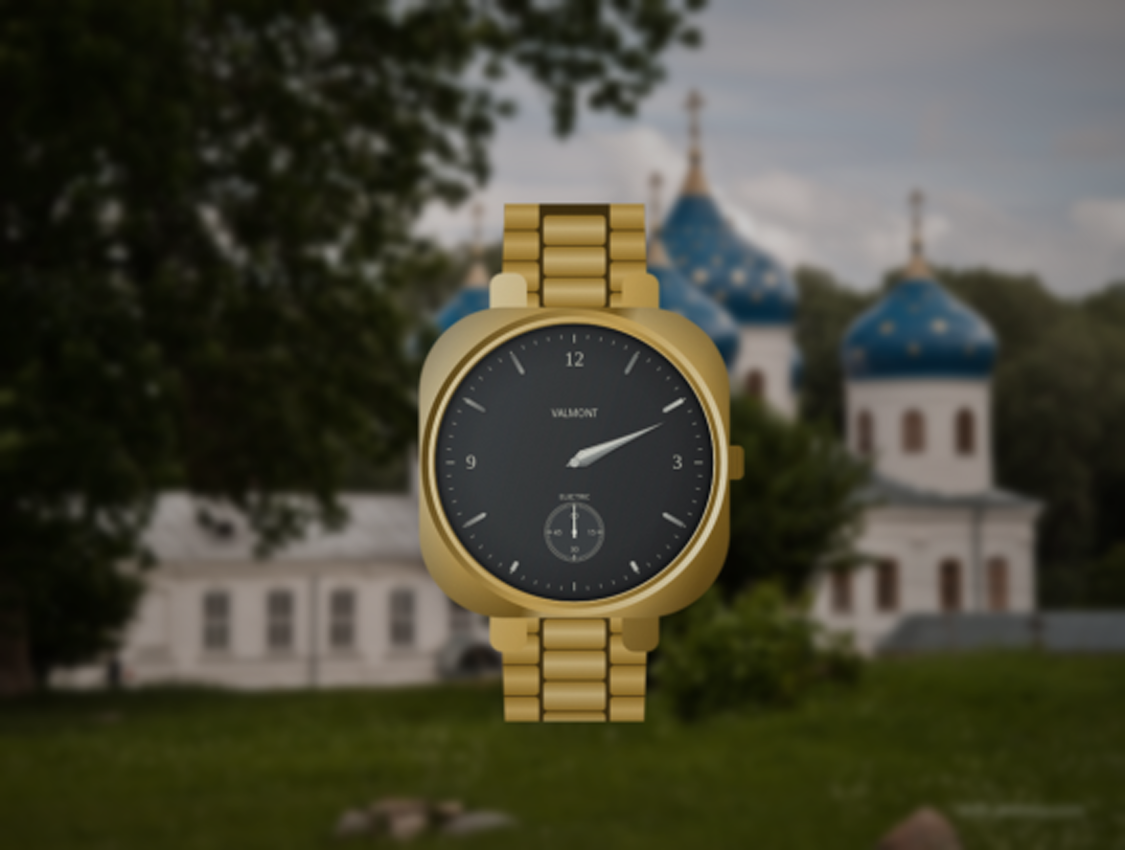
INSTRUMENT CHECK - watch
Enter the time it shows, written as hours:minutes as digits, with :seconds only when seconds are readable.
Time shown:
2:11
